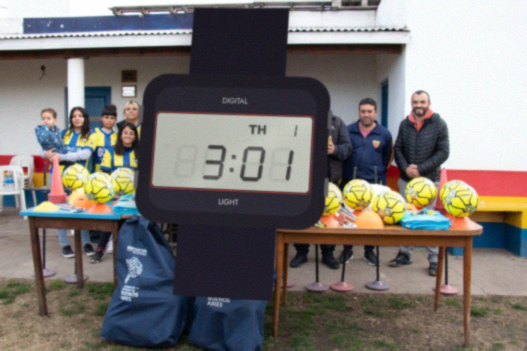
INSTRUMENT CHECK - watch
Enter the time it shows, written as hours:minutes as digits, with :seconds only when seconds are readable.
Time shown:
3:01
